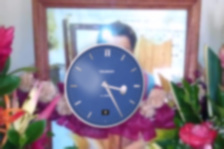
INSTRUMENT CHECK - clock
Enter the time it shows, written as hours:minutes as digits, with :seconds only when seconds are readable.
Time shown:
3:25
